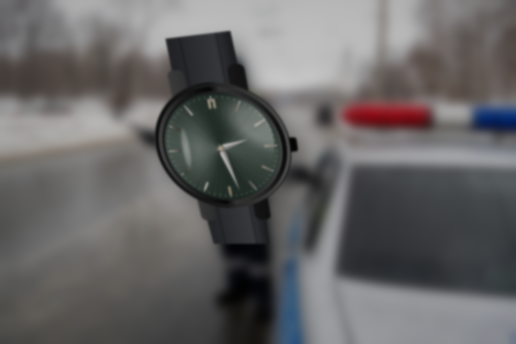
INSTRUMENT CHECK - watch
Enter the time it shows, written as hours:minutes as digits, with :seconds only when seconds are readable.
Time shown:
2:28
